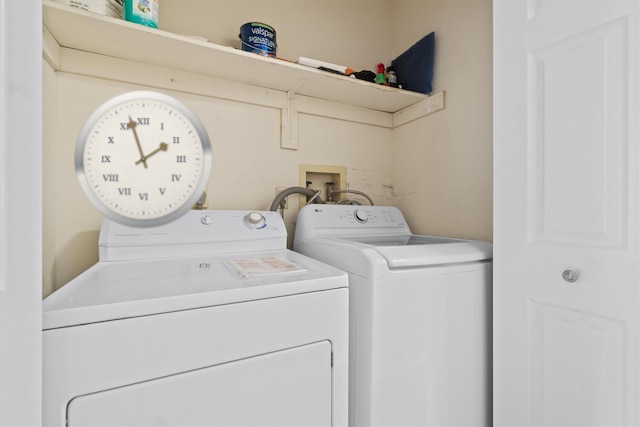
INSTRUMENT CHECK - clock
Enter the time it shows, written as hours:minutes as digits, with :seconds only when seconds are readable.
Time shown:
1:57
